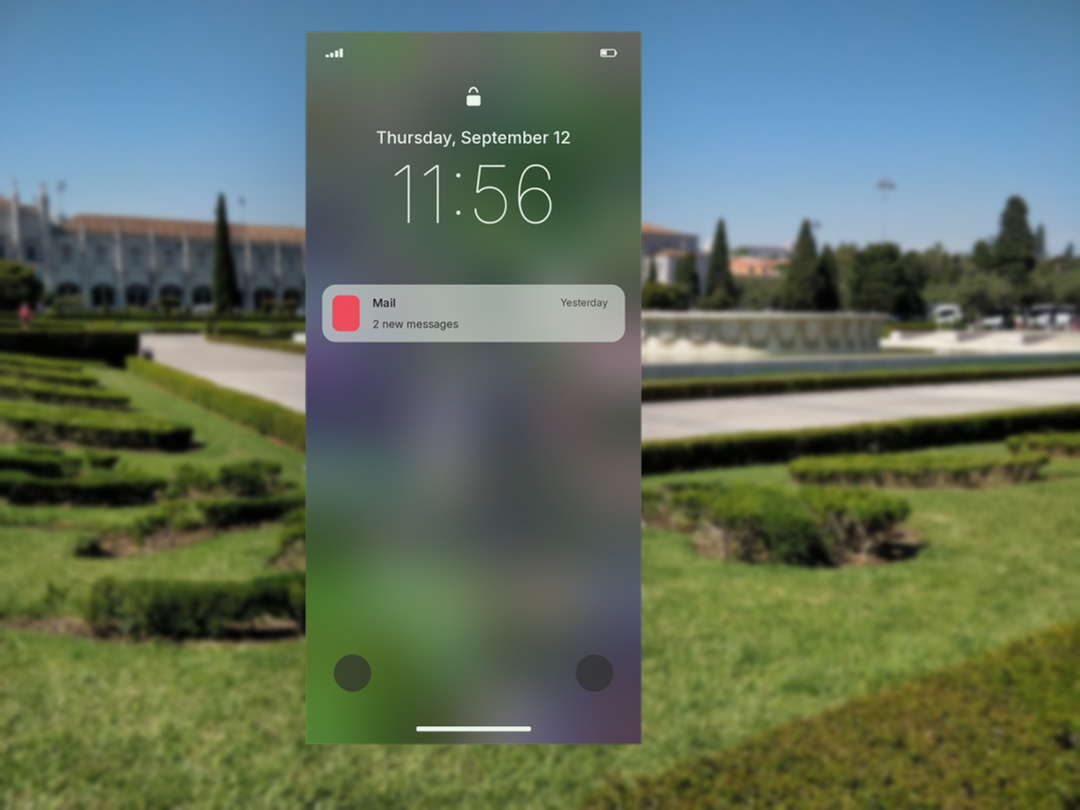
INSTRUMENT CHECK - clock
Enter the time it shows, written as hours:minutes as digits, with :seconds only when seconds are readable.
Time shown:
11:56
